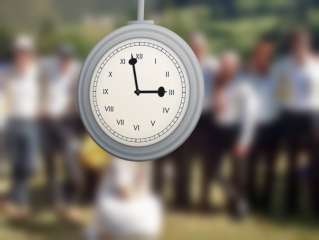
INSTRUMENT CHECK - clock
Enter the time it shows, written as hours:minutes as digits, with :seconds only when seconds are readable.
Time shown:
2:58
